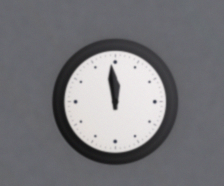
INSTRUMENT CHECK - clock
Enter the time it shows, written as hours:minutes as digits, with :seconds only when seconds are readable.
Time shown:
11:59
